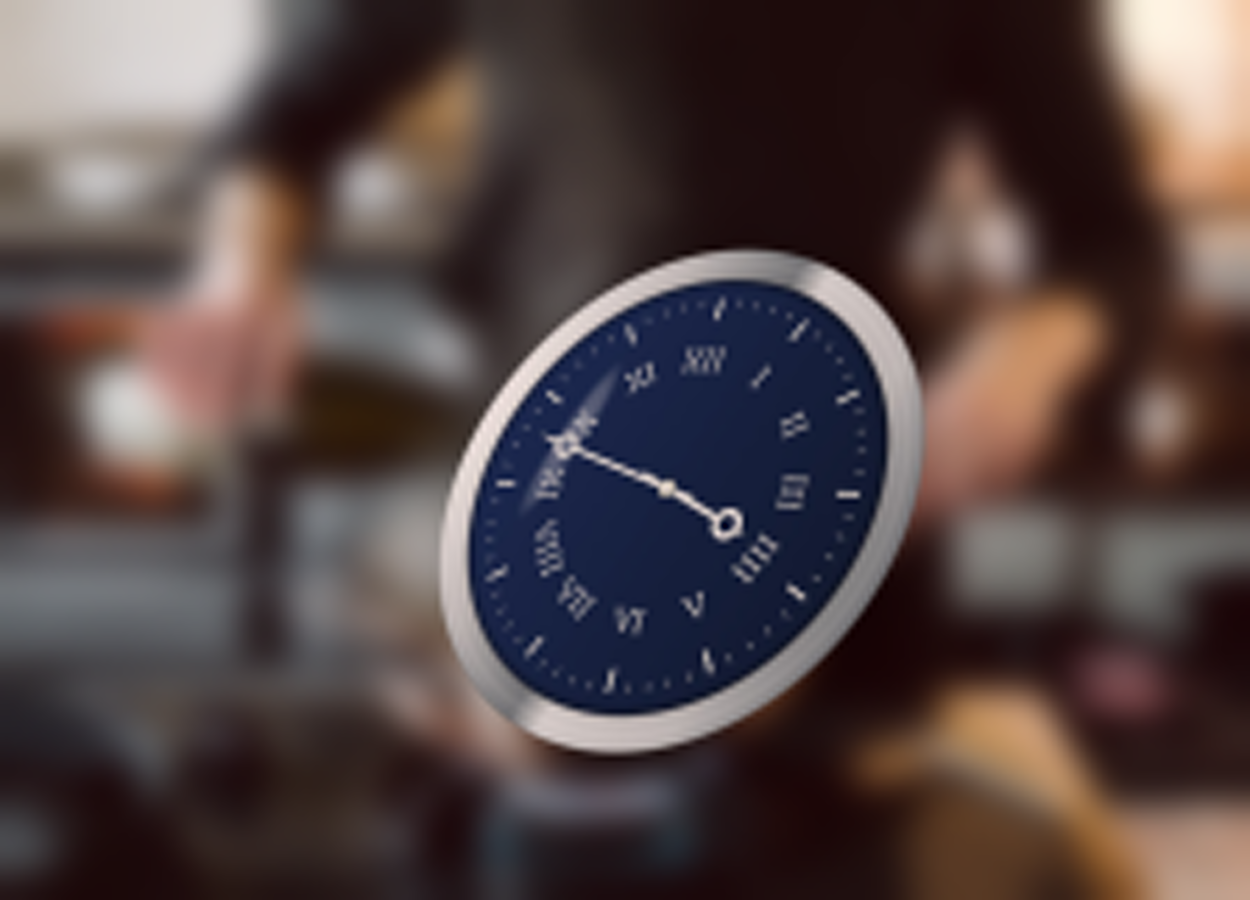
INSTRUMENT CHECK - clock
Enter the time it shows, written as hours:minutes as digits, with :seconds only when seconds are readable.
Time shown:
3:48
